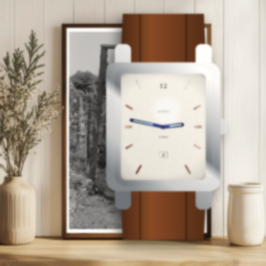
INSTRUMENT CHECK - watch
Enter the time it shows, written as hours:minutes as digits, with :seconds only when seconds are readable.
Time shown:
2:47
